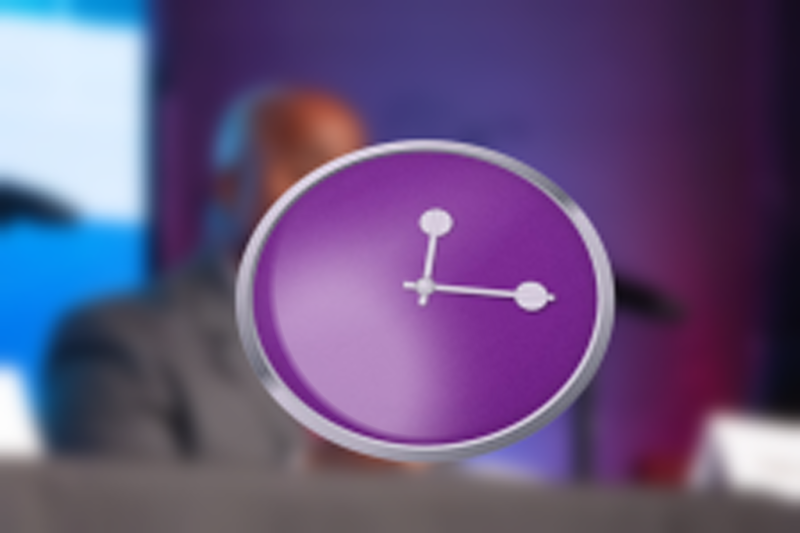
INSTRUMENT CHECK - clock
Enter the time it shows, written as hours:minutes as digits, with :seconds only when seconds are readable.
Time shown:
12:16
